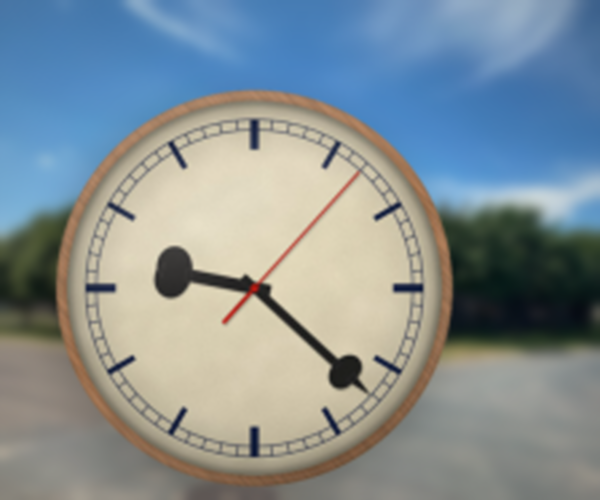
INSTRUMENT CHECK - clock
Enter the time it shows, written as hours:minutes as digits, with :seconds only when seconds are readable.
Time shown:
9:22:07
